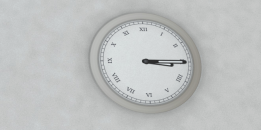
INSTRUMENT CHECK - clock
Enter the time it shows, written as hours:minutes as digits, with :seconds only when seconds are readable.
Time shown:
3:15
